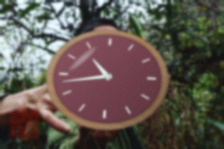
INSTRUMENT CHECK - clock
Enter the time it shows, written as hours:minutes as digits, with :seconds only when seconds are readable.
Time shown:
10:43
